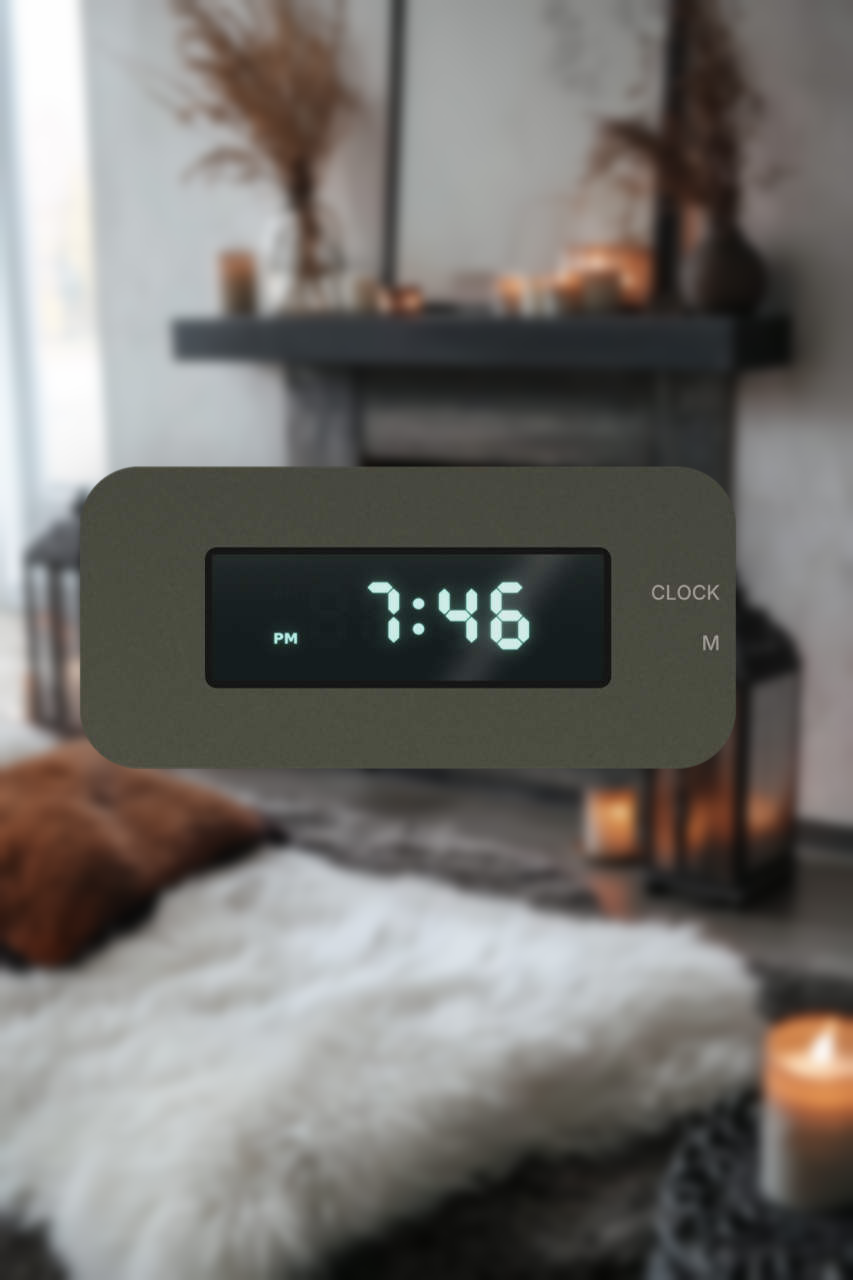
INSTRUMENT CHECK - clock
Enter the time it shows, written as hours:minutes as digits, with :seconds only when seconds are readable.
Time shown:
7:46
